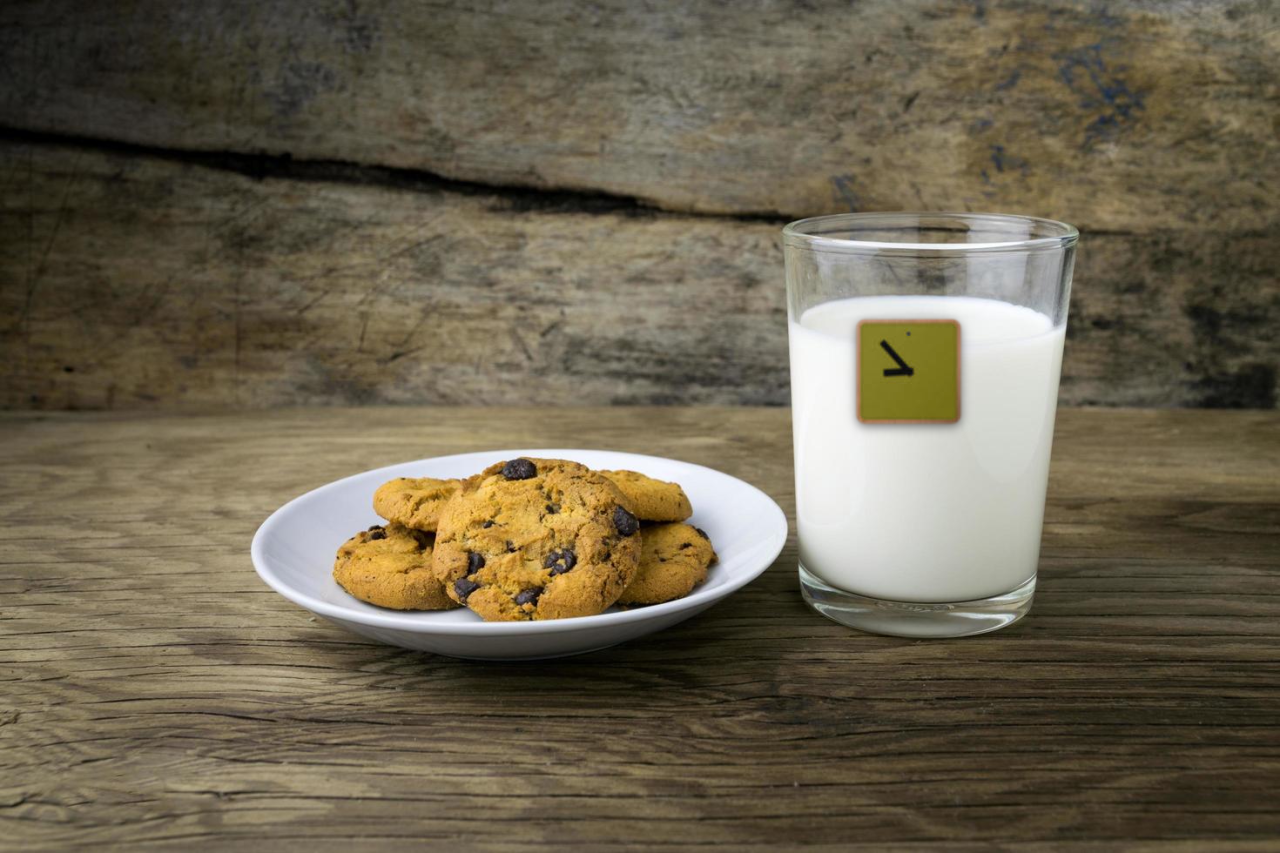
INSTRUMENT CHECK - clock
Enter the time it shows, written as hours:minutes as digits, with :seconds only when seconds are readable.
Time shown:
8:53
